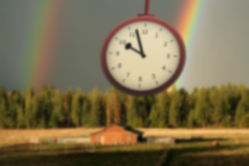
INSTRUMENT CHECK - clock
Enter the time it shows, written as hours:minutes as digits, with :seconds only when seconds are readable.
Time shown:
9:57
